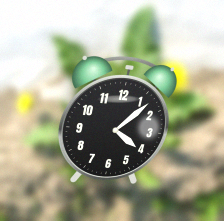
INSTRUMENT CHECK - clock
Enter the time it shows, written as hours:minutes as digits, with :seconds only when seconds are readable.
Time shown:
4:07
